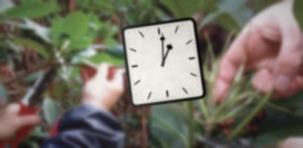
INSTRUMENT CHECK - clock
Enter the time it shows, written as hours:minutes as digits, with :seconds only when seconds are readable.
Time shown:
1:01
